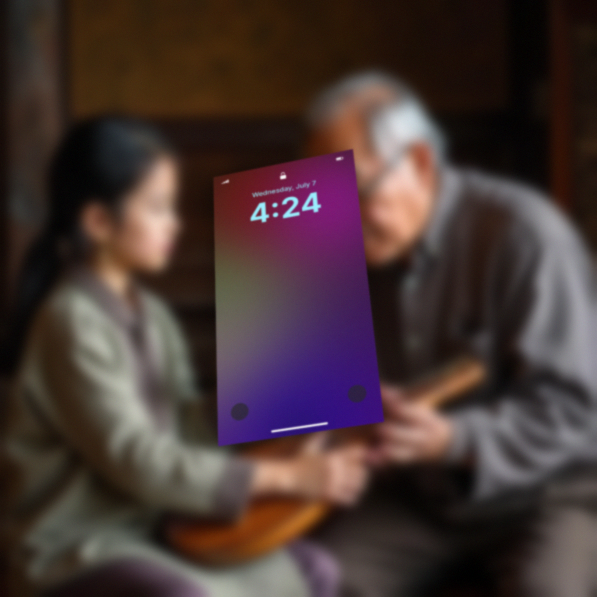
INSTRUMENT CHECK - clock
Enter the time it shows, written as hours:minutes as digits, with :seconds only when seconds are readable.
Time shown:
4:24
